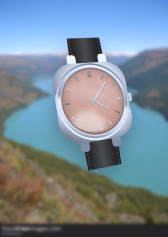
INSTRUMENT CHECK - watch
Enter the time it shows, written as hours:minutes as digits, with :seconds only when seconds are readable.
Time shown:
4:07
